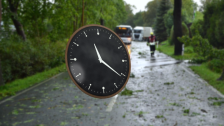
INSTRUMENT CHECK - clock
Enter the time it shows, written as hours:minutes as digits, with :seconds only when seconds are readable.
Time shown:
11:21
